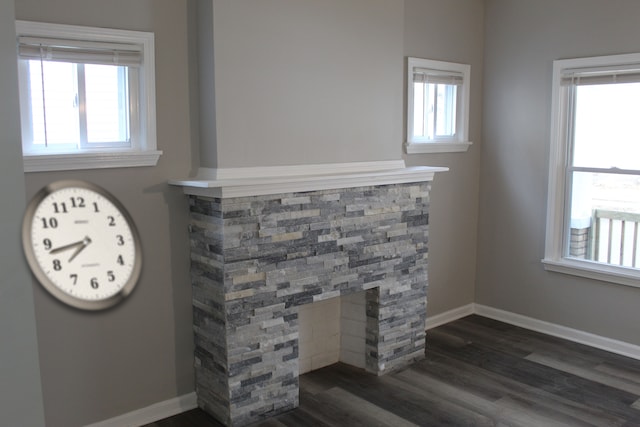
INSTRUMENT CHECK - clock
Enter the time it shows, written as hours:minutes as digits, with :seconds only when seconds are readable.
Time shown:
7:43
